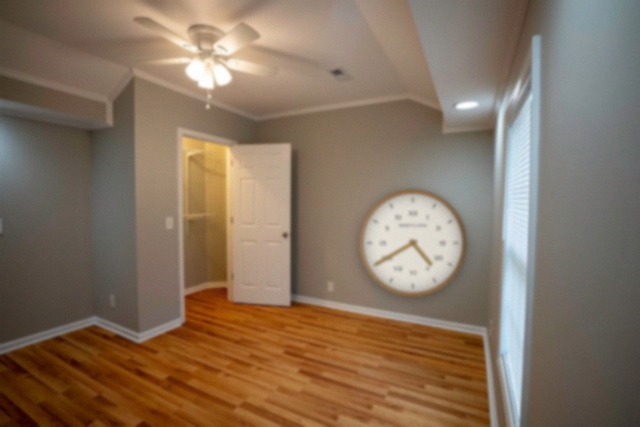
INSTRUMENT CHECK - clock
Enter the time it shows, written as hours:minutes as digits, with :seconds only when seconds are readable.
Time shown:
4:40
